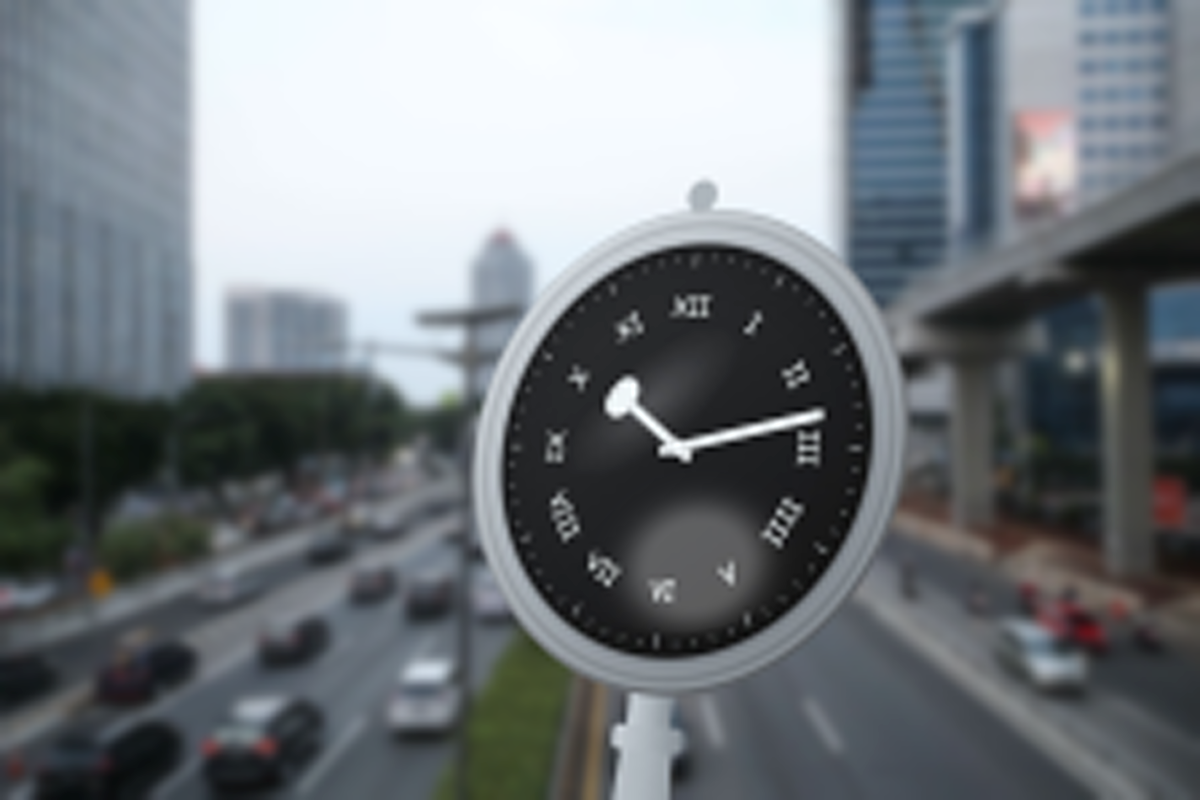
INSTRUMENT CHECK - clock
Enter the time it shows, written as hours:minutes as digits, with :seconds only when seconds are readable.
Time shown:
10:13
